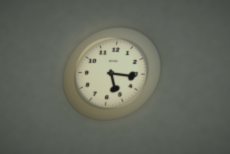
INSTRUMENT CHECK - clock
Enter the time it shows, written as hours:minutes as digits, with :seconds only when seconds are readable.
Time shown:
5:16
